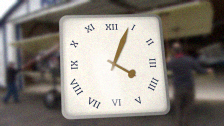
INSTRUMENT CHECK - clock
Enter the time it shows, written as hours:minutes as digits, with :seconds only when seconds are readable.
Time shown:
4:04
